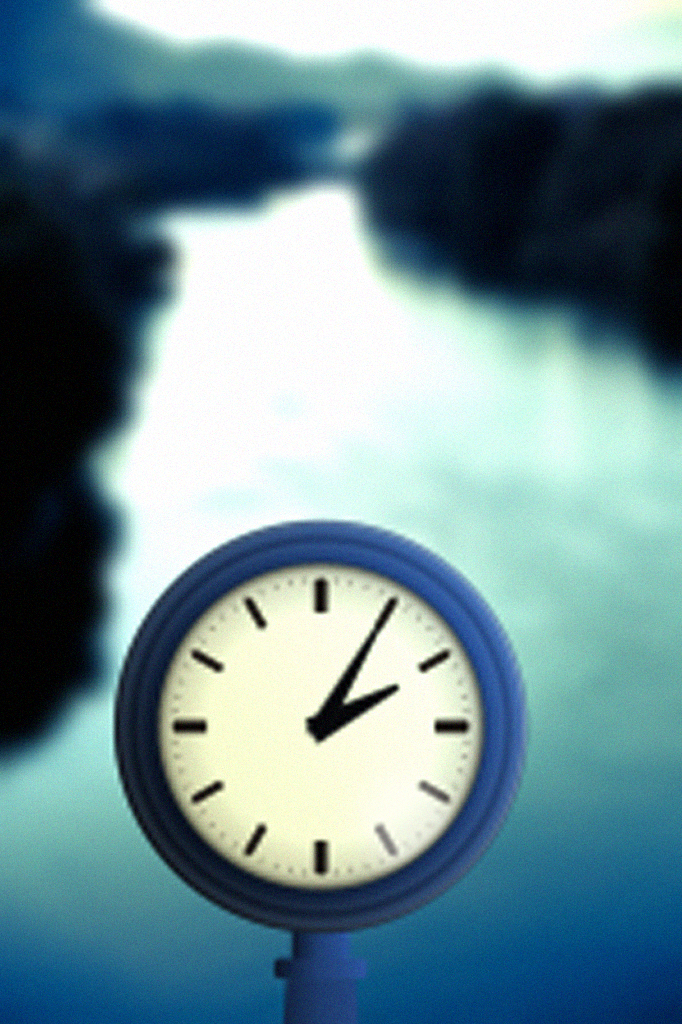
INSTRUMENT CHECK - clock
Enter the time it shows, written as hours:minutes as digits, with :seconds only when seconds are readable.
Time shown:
2:05
